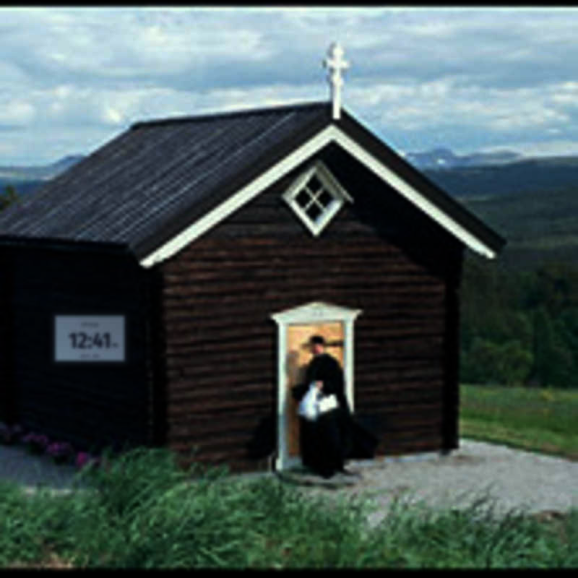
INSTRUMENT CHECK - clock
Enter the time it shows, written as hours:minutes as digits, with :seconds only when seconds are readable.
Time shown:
12:41
